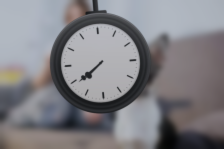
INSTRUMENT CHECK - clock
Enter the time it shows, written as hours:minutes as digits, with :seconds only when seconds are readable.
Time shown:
7:39
